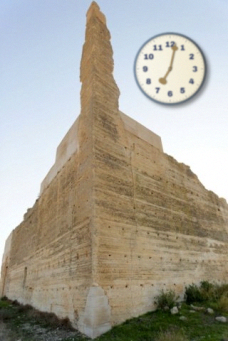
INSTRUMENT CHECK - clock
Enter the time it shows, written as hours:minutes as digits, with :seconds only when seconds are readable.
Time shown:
7:02
